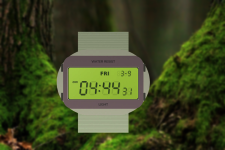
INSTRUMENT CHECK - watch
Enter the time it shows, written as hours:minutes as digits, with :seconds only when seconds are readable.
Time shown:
4:44:31
